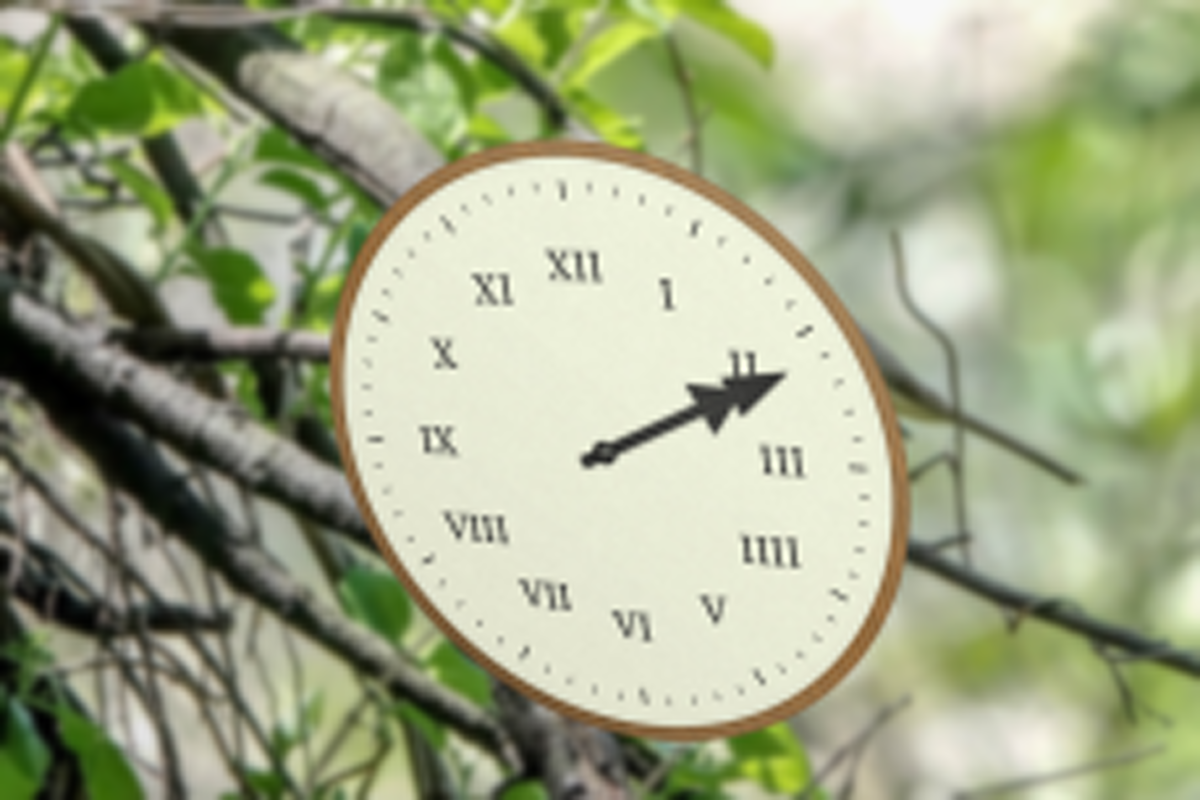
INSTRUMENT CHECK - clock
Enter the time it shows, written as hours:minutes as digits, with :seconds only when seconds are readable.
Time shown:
2:11
